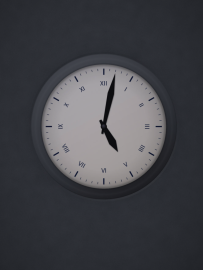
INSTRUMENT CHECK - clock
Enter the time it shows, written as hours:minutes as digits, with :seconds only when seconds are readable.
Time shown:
5:02
